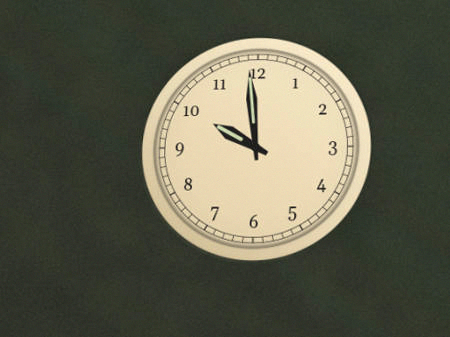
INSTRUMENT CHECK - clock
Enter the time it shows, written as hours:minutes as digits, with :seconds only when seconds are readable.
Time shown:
9:59
